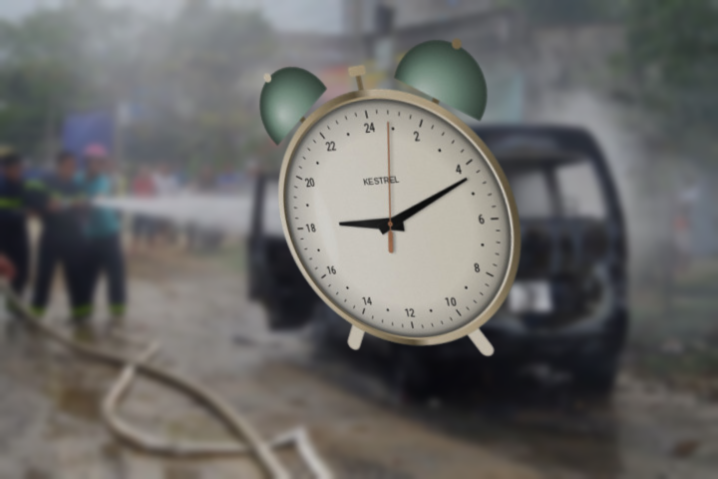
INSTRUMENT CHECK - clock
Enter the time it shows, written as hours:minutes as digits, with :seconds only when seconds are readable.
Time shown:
18:11:02
